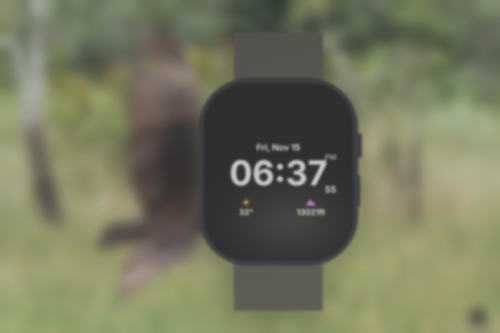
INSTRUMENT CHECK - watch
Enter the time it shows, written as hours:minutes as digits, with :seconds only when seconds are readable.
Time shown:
6:37
